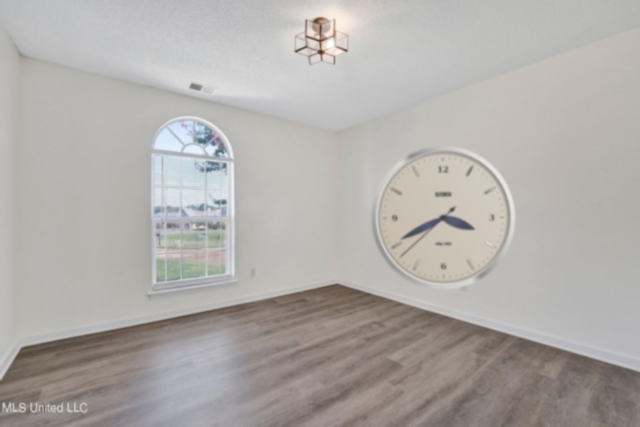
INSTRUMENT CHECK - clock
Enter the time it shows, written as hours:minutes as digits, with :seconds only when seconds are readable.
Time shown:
3:40:38
